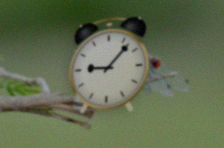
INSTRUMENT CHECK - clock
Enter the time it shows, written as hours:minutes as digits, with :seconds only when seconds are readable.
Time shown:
9:07
